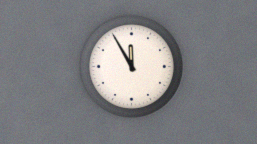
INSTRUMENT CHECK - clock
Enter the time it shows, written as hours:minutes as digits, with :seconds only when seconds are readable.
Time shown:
11:55
